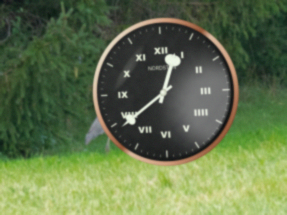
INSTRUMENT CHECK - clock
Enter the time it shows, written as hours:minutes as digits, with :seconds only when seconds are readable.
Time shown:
12:39
